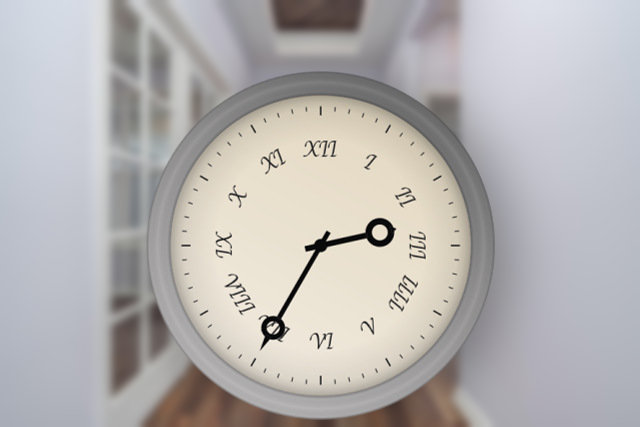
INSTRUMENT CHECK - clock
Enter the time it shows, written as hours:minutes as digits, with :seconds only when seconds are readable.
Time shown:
2:35
